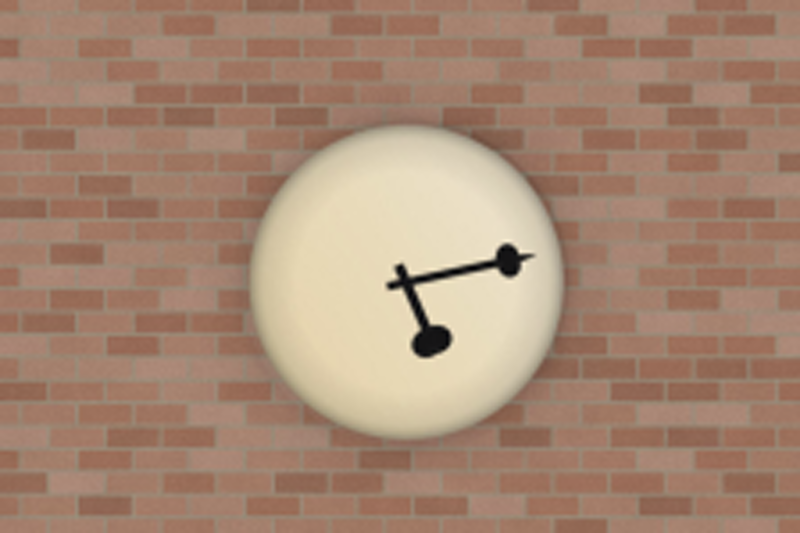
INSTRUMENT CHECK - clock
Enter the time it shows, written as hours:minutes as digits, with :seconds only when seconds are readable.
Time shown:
5:13
